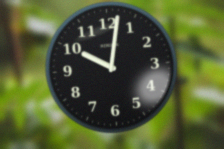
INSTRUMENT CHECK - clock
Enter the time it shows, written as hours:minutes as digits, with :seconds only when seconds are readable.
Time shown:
10:02
